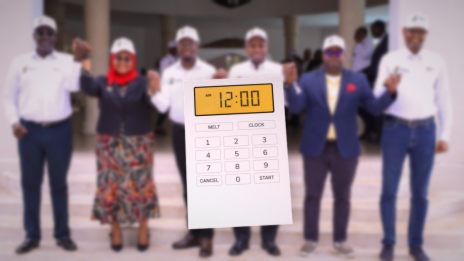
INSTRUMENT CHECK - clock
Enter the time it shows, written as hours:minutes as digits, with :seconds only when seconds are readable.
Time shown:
12:00
